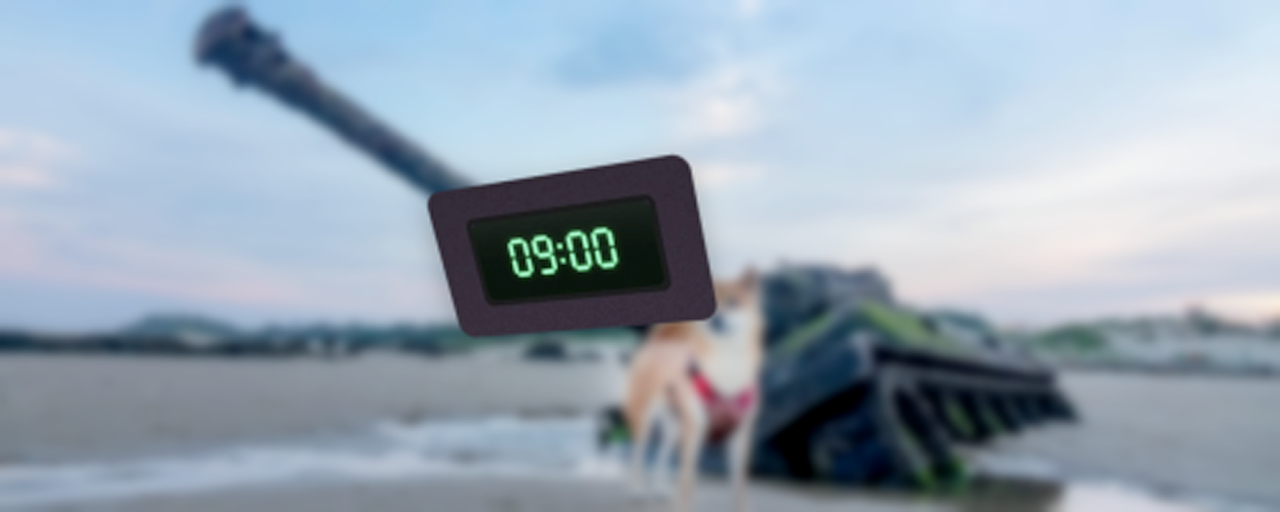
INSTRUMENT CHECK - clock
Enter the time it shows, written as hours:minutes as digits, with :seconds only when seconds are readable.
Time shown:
9:00
